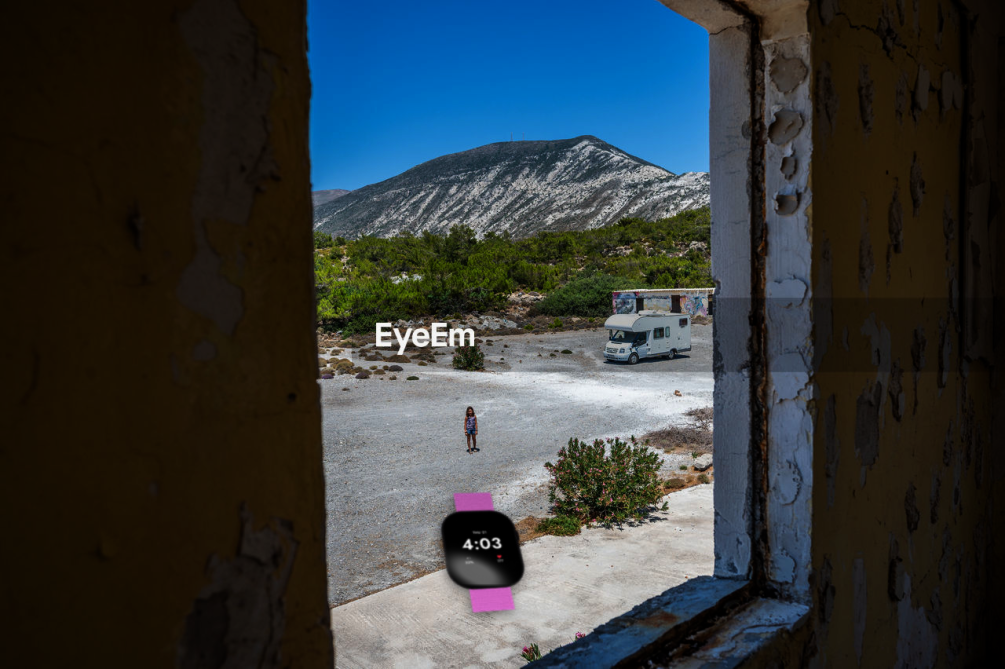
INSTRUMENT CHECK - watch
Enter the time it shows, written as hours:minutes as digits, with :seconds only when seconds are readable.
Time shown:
4:03
